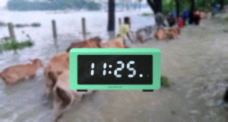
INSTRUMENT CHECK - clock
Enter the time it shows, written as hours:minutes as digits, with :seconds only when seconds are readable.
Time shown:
11:25
